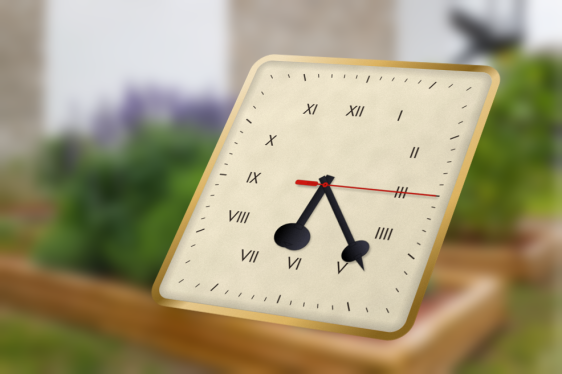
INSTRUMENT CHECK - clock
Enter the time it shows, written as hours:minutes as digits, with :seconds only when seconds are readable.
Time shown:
6:23:15
